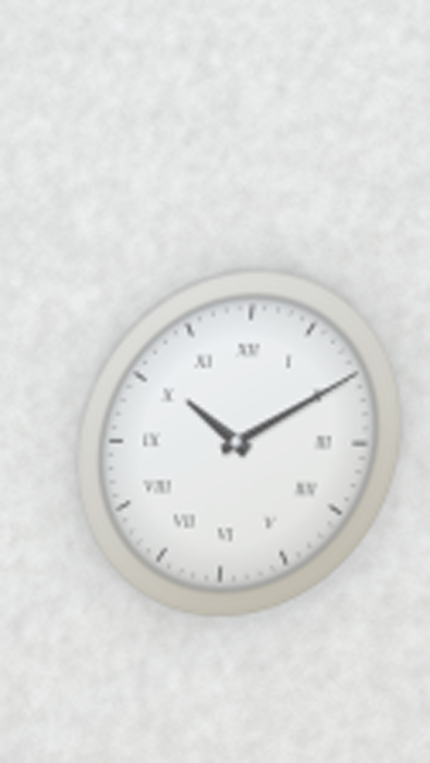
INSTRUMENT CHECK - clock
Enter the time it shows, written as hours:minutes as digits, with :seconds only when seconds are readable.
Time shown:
10:10
